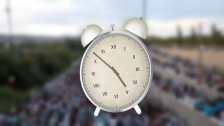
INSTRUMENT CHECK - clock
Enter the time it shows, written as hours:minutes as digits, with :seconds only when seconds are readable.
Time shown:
4:52
